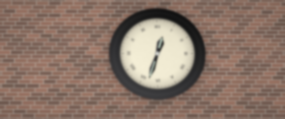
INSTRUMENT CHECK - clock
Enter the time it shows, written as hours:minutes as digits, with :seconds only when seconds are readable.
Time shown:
12:33
